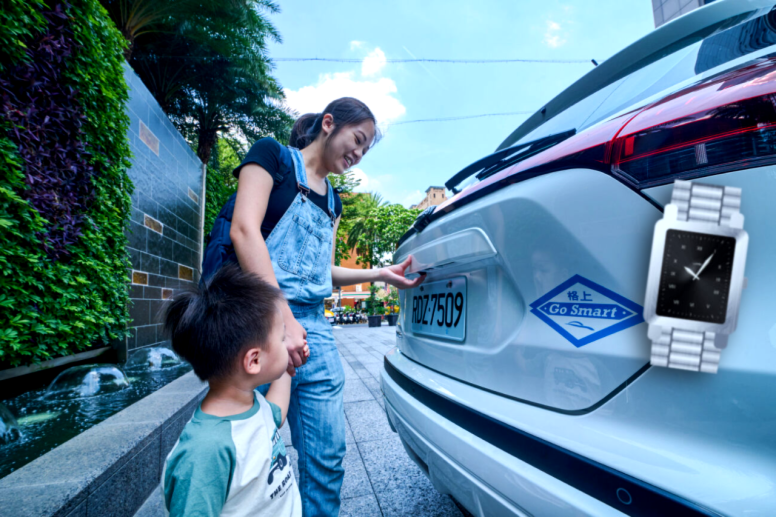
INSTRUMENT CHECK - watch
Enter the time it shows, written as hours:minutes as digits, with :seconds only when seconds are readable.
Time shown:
10:05
